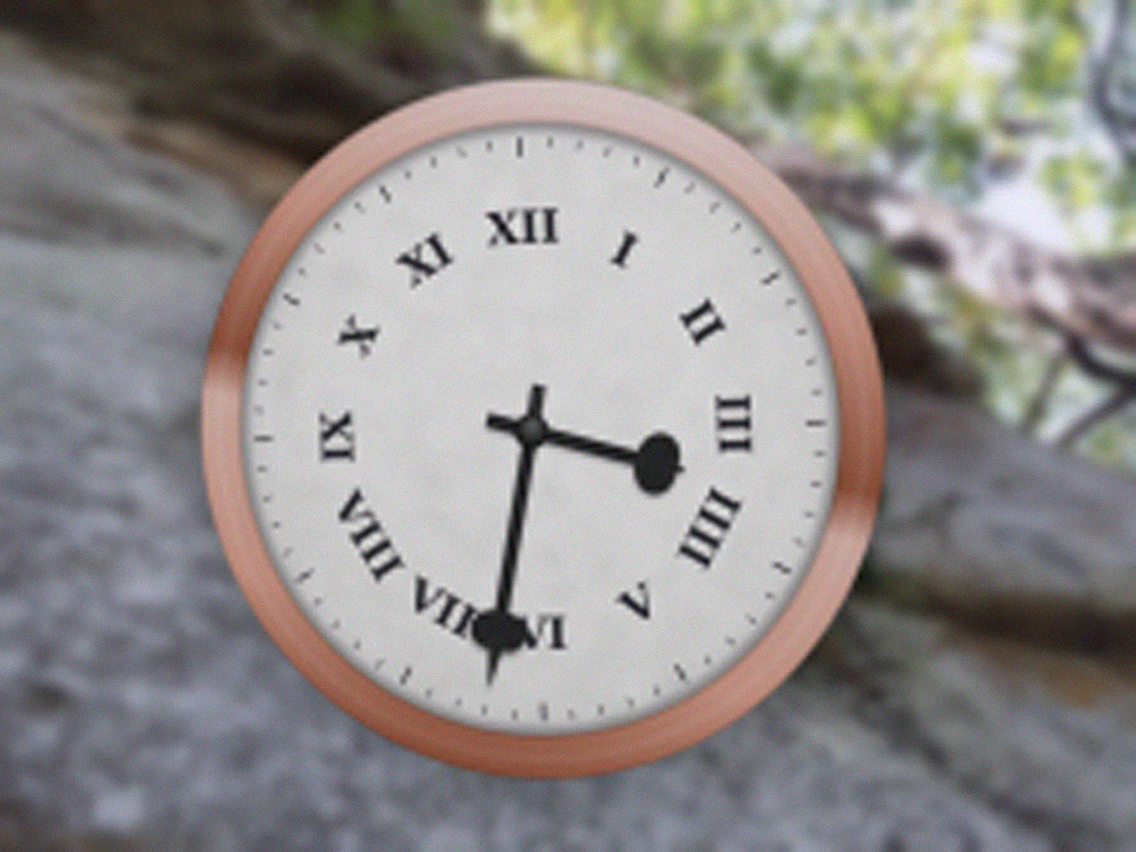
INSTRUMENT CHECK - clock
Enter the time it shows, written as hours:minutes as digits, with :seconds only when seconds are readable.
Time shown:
3:32
